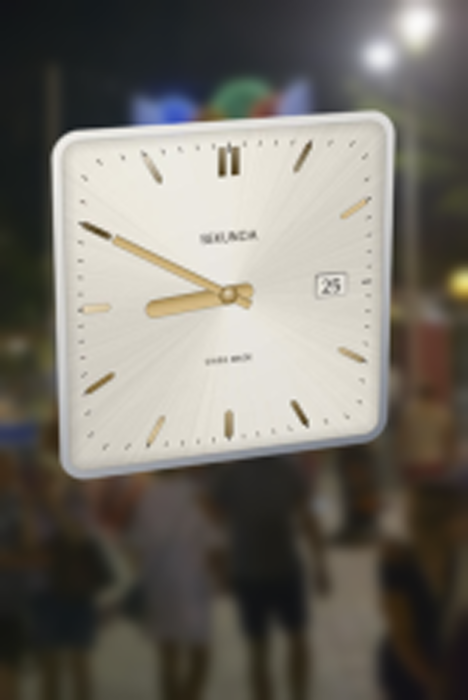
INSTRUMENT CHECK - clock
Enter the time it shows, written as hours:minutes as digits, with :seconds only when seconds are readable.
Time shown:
8:50
